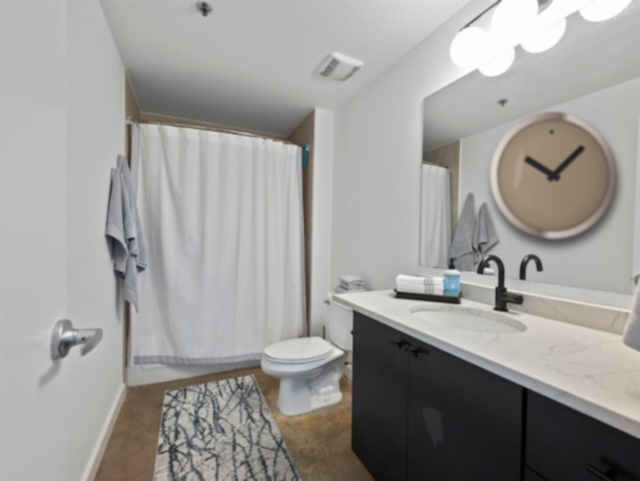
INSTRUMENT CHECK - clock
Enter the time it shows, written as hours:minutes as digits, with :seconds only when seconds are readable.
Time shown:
10:08
